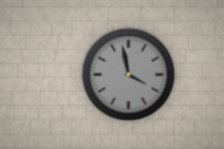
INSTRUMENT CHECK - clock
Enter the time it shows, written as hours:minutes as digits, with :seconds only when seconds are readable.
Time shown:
3:58
